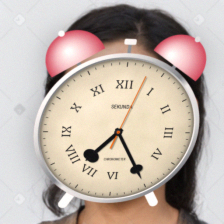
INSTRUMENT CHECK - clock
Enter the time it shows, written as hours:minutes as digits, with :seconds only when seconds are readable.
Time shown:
7:25:03
